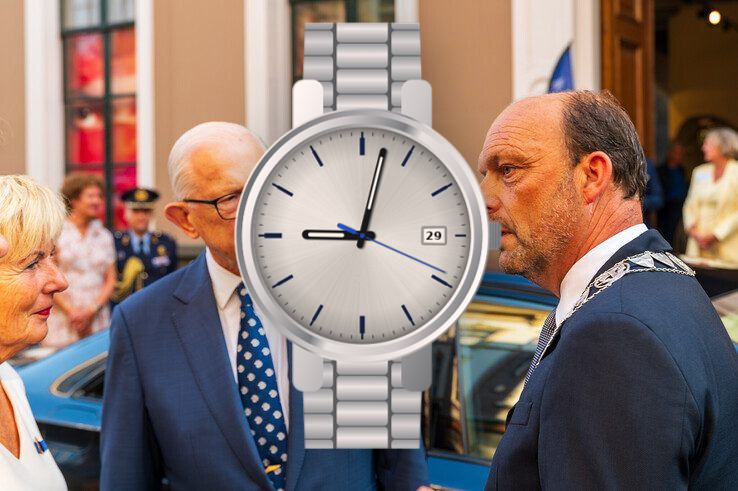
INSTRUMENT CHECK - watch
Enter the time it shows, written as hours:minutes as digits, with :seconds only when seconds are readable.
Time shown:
9:02:19
